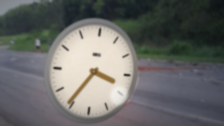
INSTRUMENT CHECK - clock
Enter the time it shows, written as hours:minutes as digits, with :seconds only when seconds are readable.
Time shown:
3:36
